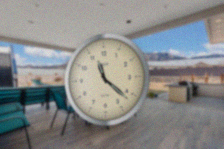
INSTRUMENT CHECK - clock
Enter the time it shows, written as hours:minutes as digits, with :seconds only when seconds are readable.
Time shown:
11:22
